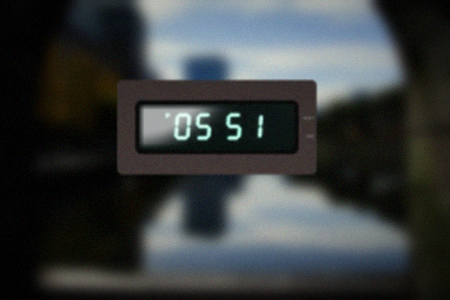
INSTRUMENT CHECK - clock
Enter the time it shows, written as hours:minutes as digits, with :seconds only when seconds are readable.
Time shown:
5:51
